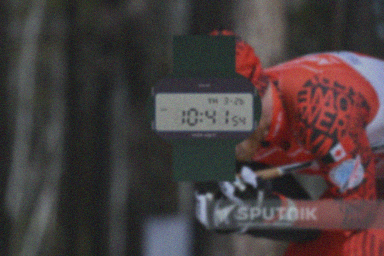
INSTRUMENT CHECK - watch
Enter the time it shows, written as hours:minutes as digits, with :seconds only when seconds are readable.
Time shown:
10:41
